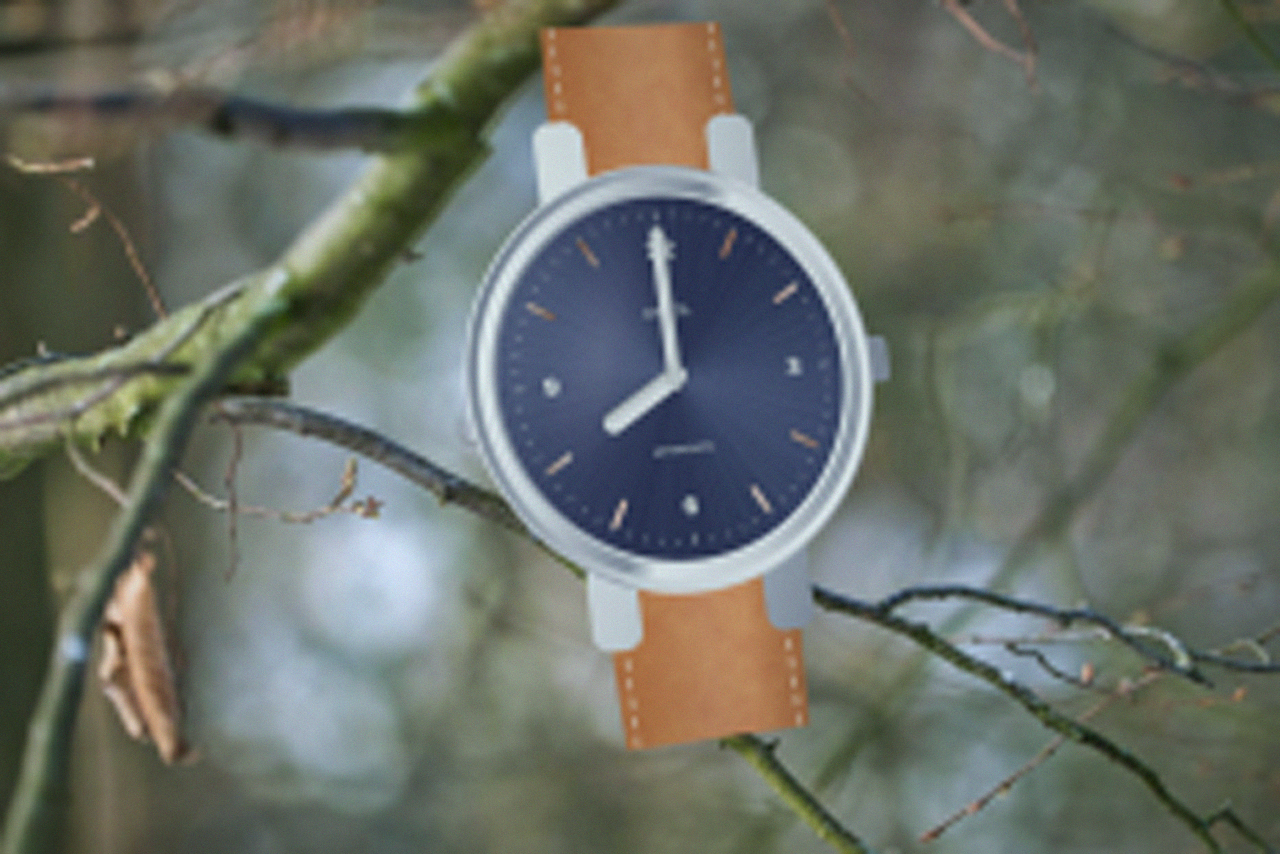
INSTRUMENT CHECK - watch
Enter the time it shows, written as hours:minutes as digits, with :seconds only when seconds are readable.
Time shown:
8:00
